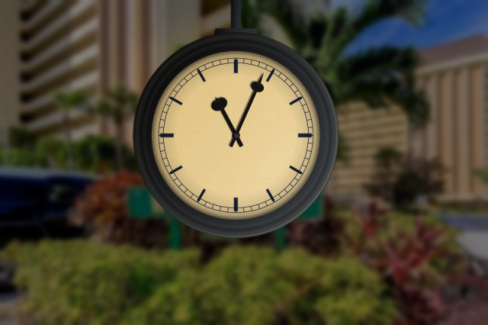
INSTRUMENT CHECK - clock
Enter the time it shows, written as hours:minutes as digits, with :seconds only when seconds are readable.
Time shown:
11:04
